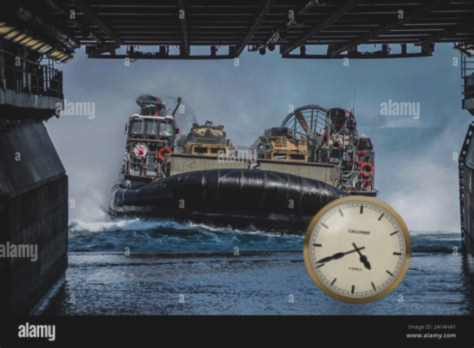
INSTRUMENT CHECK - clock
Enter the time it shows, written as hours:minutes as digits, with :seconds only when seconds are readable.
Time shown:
4:41
